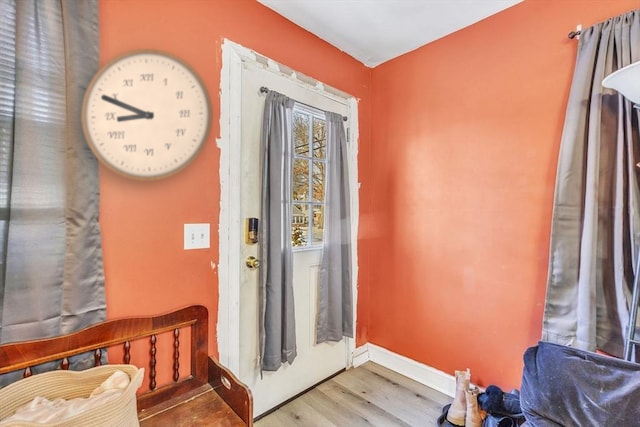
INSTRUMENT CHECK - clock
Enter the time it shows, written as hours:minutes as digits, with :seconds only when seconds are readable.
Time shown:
8:49
